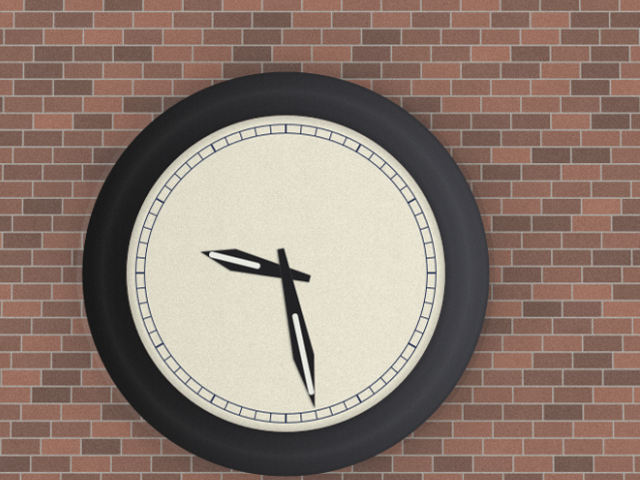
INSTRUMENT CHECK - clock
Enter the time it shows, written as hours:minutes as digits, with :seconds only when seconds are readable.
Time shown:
9:28
